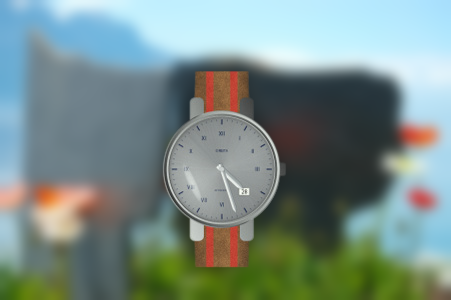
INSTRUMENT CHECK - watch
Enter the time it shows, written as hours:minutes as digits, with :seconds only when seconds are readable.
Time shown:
4:27
